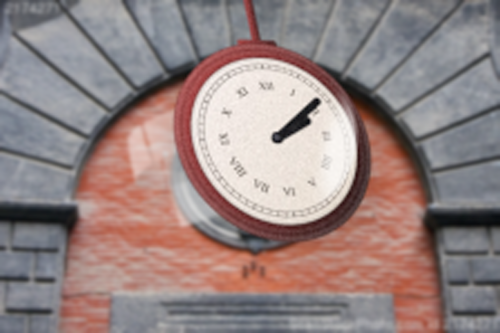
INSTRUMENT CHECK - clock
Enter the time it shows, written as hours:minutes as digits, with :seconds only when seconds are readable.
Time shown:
2:09
